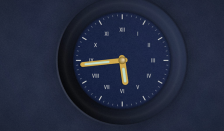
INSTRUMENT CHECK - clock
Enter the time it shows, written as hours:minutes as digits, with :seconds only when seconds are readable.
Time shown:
5:44
